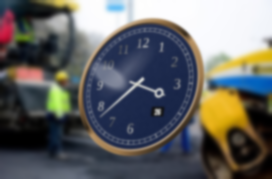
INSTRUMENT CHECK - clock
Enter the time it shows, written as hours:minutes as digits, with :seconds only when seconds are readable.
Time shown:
3:38
